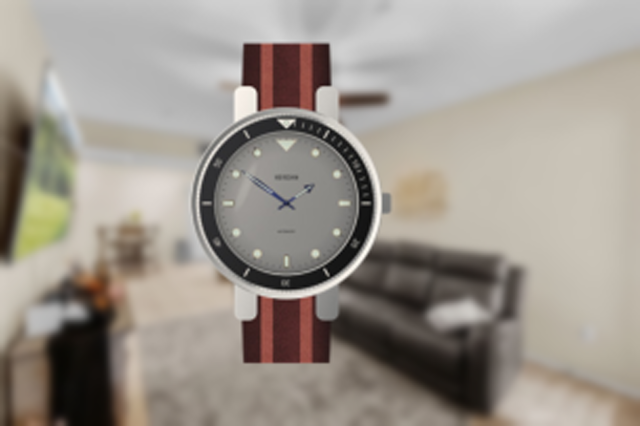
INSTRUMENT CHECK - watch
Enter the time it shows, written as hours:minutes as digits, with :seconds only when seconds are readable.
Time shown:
1:51
